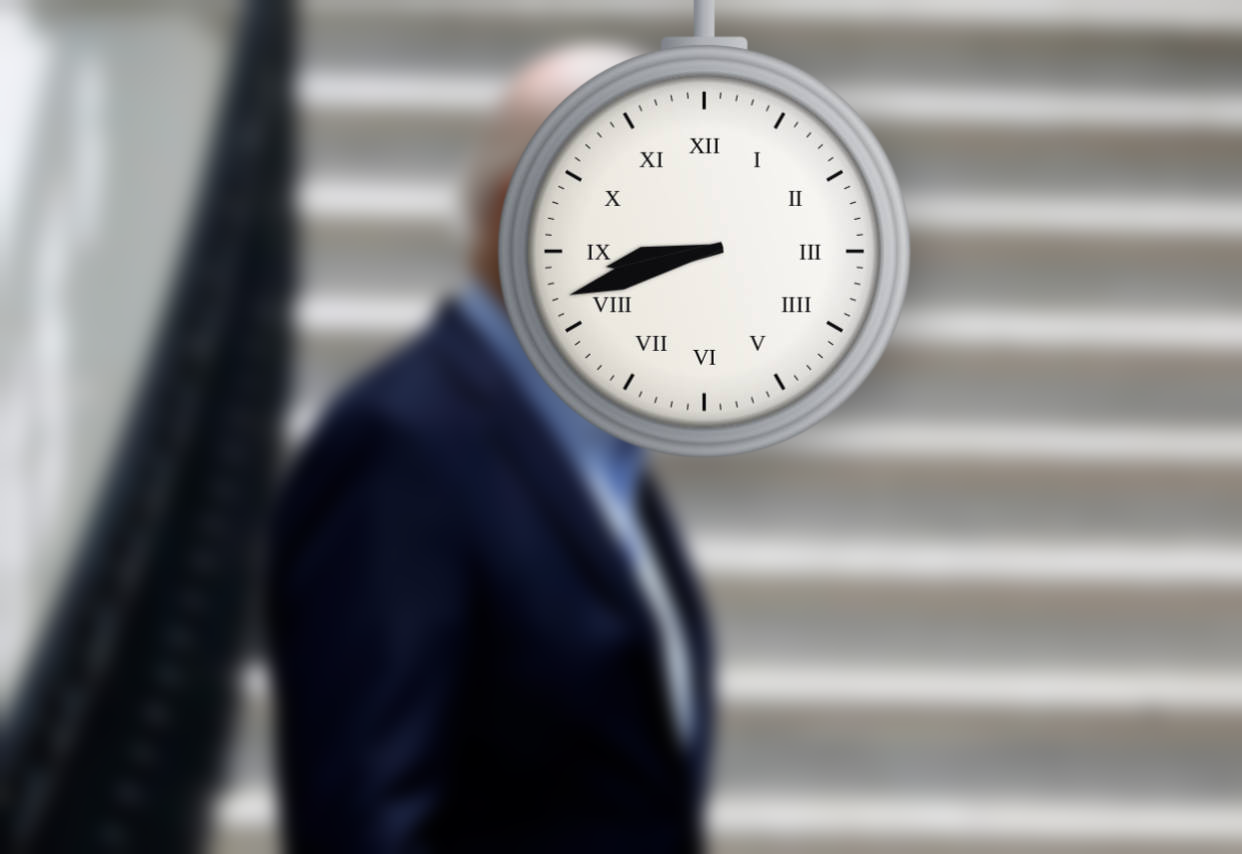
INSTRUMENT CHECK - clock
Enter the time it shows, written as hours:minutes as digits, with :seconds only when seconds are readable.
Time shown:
8:42
